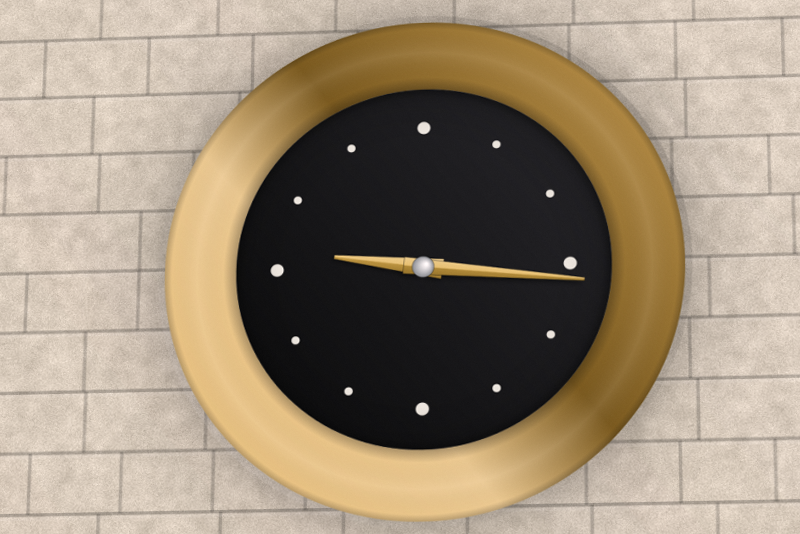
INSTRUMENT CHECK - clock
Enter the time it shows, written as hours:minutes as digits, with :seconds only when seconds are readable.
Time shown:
9:16
